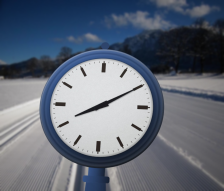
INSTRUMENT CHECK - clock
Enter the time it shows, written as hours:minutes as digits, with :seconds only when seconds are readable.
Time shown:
8:10
